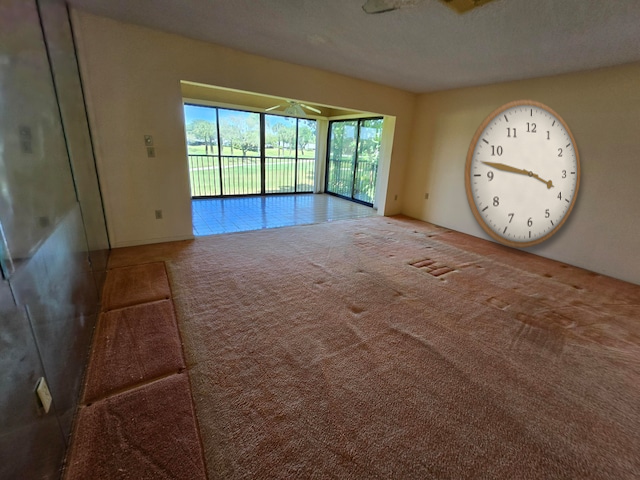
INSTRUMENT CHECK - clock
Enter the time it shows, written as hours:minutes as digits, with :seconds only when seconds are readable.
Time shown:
3:47
